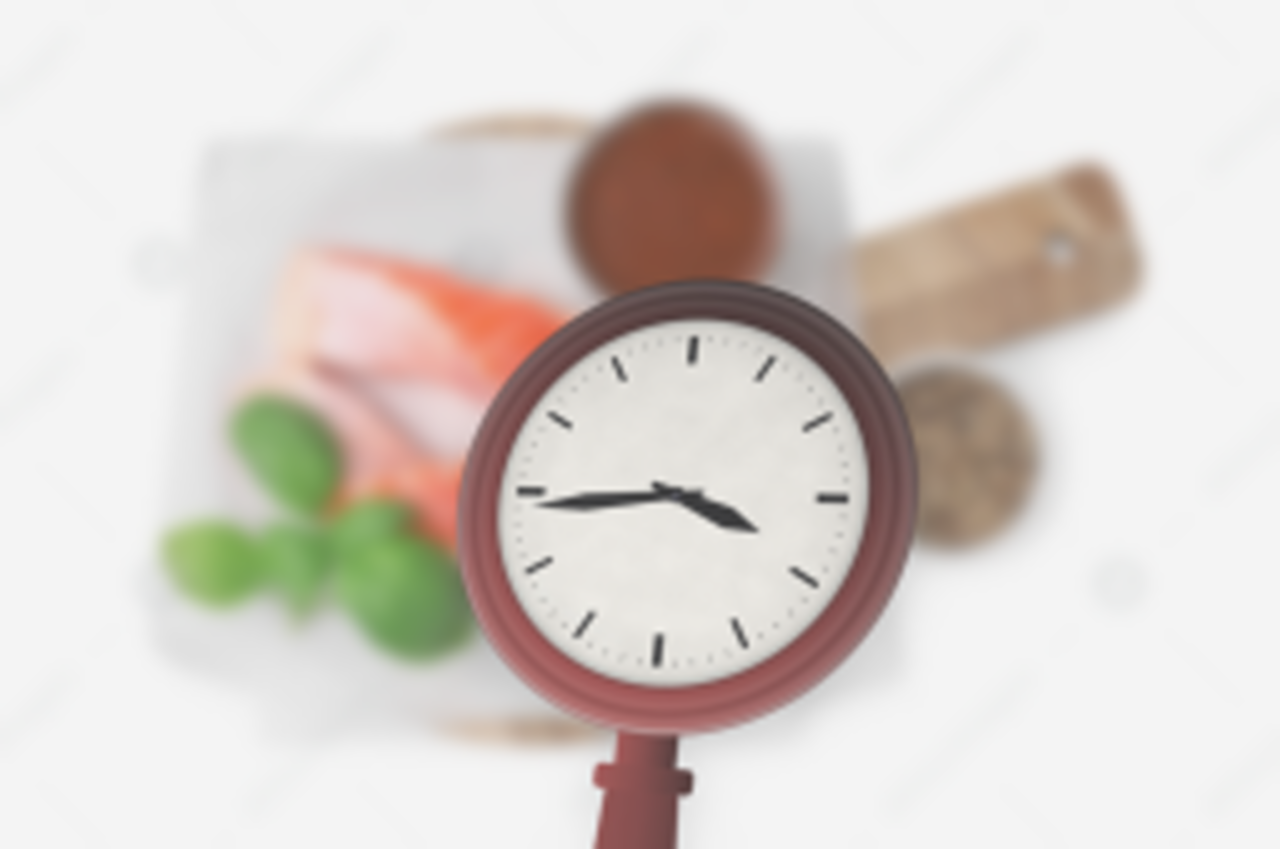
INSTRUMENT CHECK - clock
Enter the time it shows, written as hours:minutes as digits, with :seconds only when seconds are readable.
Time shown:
3:44
